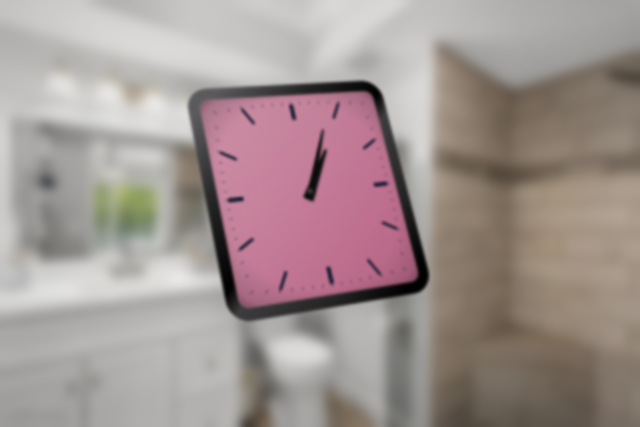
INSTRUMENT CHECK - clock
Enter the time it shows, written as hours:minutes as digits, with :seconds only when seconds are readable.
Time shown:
1:04
